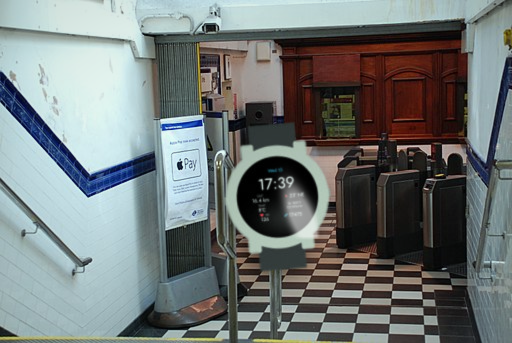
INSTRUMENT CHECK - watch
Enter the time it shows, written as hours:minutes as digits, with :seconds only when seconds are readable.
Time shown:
17:39
